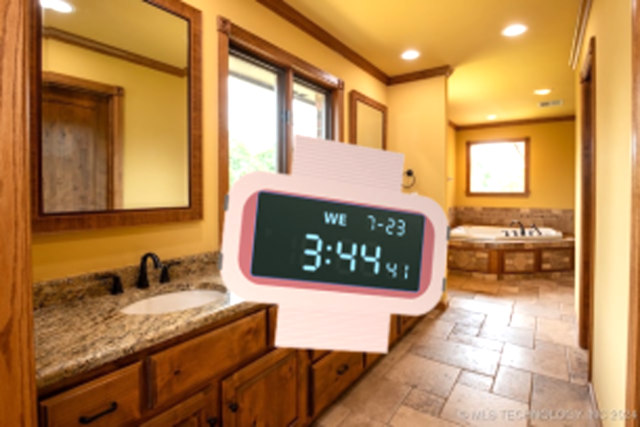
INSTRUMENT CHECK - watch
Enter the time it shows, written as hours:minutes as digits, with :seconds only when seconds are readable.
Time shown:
3:44:41
